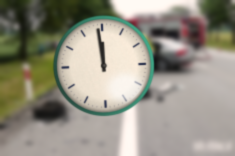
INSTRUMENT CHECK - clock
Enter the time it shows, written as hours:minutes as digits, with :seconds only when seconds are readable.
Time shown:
11:59
